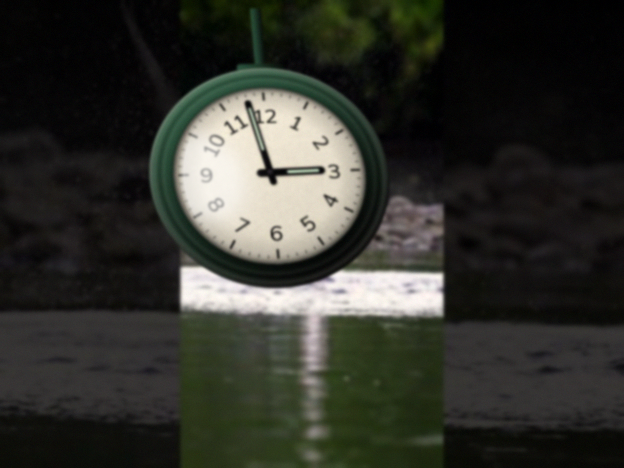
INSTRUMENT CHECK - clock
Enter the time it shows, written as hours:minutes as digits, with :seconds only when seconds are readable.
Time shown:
2:58
